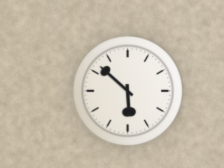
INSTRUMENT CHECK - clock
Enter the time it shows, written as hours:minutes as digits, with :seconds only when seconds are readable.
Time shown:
5:52
